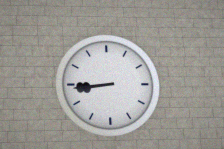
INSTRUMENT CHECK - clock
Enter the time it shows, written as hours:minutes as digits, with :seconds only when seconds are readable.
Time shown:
8:44
